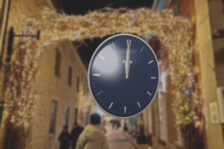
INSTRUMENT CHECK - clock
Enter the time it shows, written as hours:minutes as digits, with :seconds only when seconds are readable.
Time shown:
12:00
